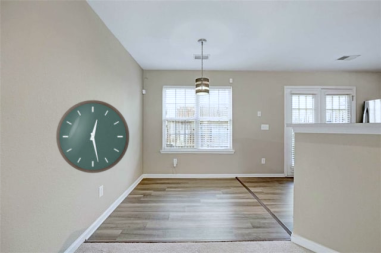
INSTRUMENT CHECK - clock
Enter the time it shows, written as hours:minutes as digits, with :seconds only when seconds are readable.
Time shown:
12:28
